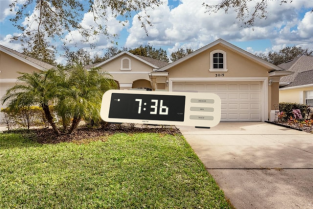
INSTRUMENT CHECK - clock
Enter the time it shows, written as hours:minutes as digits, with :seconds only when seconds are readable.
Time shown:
7:36
